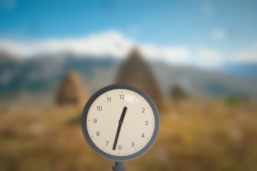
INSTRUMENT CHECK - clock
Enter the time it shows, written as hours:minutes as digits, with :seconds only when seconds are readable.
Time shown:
12:32
